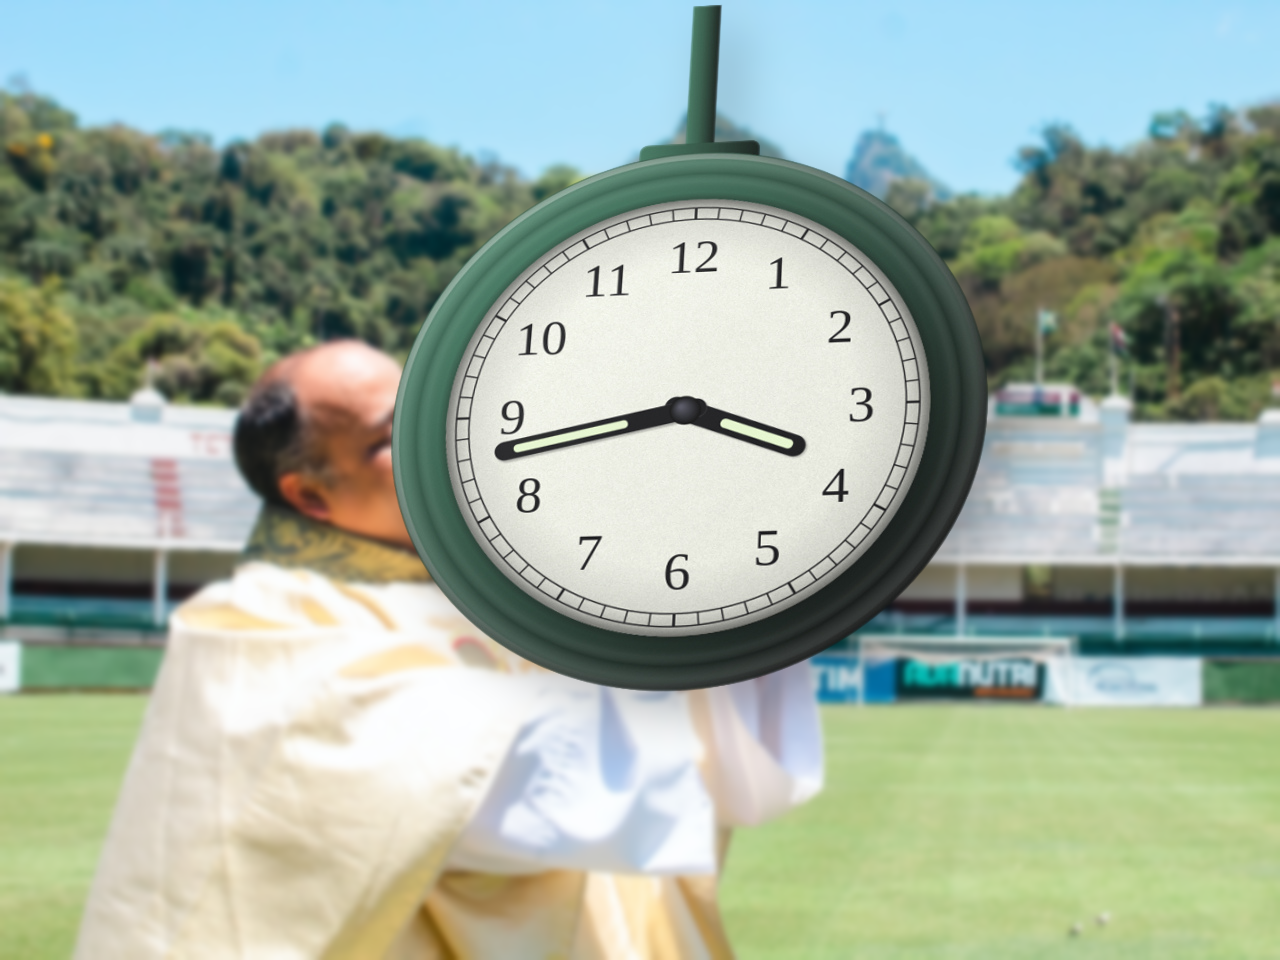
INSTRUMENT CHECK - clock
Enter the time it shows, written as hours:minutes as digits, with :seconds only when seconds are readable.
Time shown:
3:43
